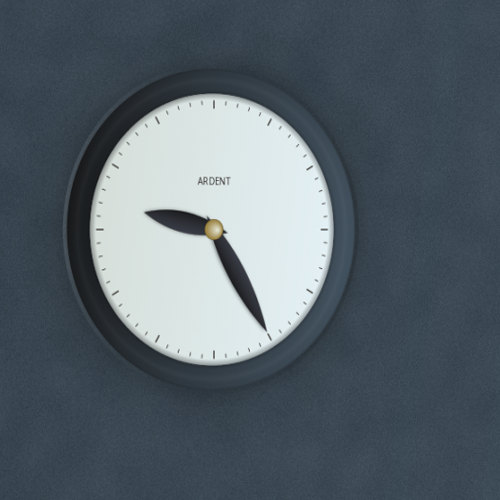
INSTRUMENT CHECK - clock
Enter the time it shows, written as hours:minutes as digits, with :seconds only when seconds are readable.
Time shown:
9:25
